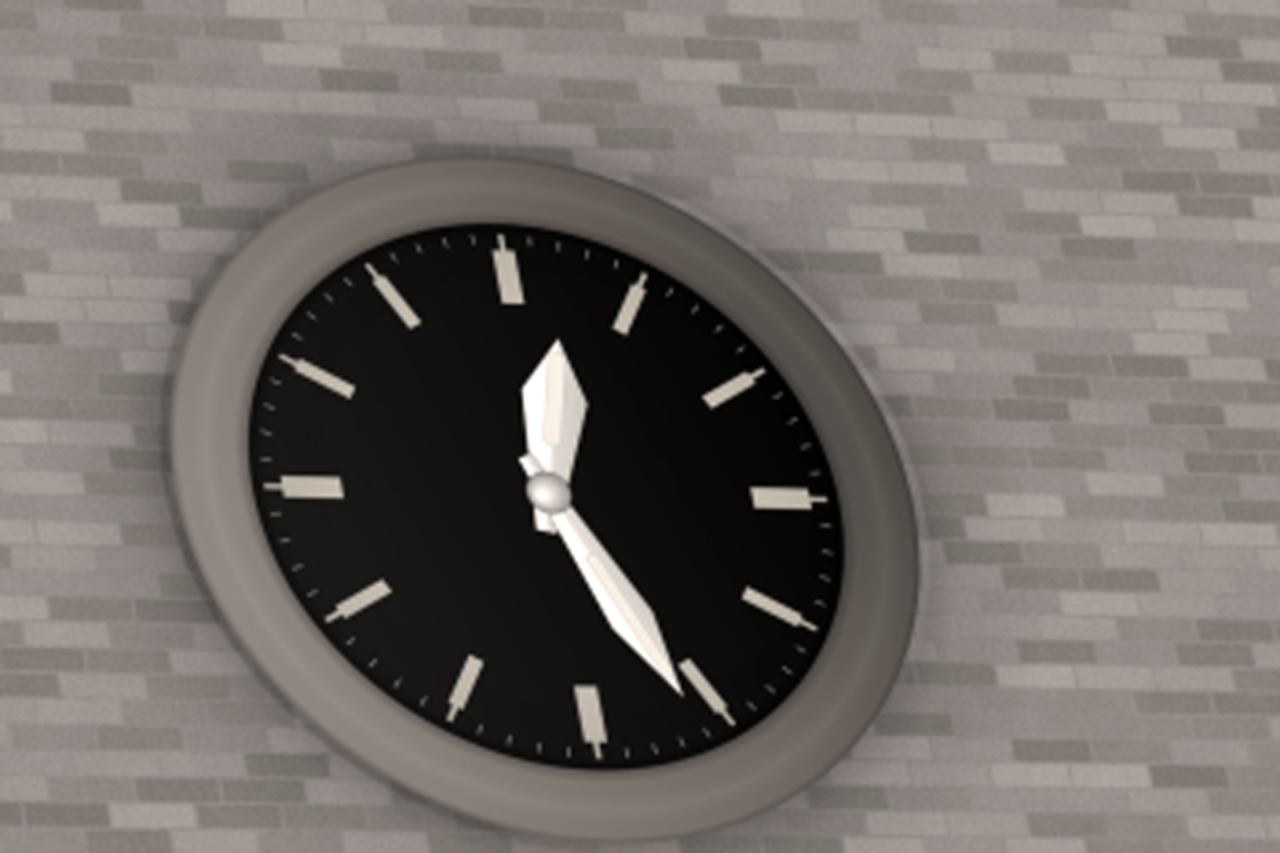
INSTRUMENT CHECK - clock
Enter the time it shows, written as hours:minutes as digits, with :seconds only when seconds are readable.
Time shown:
12:26
